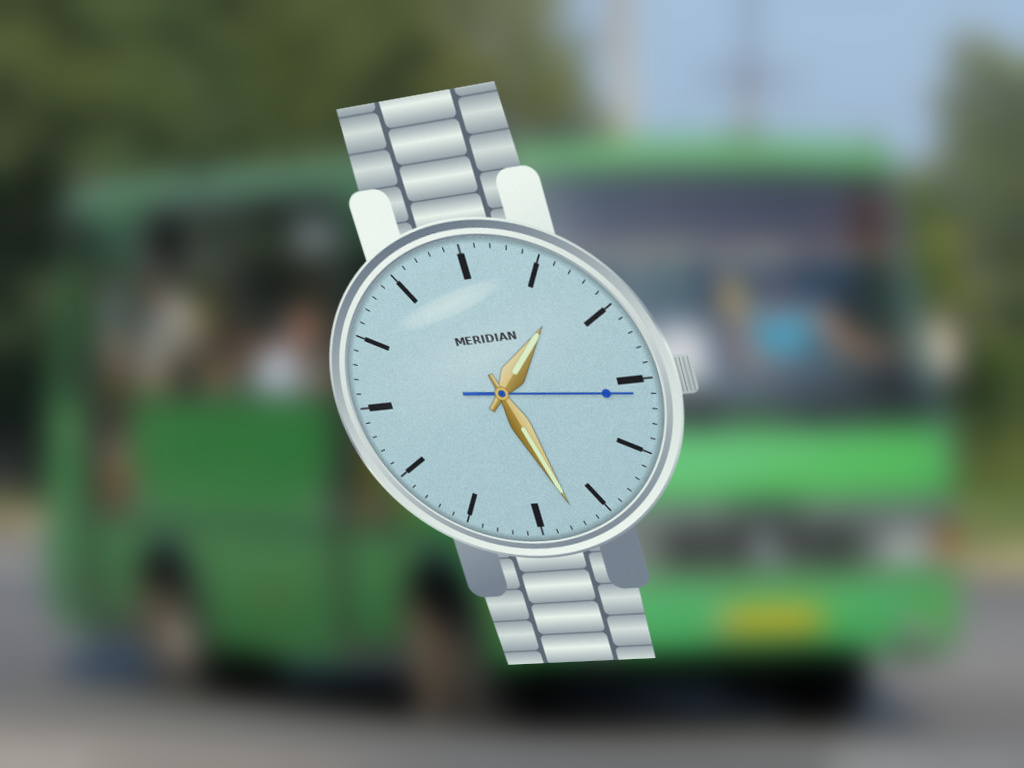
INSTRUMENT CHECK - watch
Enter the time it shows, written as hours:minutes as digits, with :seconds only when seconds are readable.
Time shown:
1:27:16
